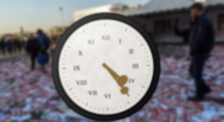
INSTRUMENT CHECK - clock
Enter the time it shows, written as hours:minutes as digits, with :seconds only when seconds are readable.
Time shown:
4:24
